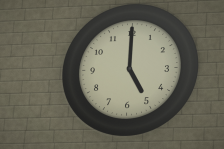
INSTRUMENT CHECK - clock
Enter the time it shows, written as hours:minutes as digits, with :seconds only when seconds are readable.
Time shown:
5:00
